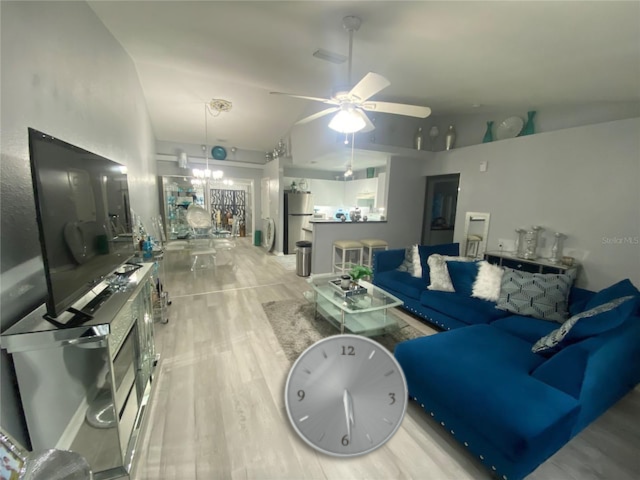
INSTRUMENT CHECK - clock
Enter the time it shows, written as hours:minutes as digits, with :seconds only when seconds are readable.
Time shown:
5:29
